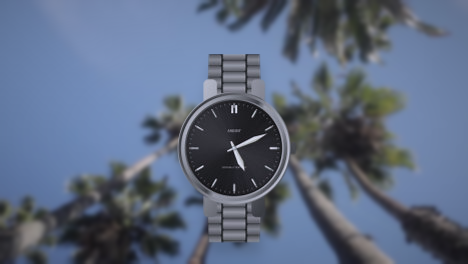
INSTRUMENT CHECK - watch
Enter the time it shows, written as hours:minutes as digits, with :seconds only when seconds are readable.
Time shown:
5:11
